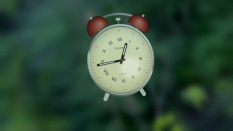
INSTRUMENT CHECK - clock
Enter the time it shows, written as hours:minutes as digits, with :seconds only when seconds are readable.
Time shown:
12:44
